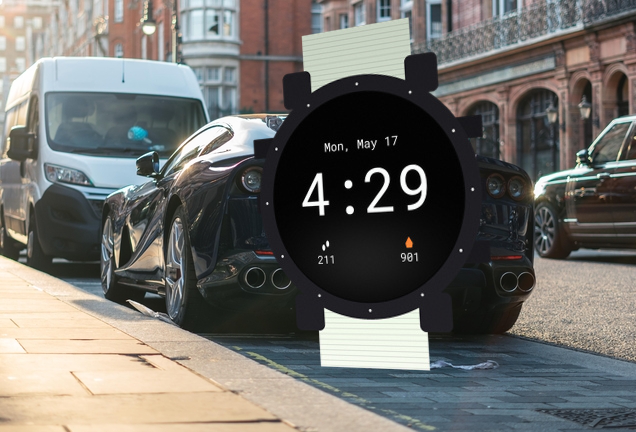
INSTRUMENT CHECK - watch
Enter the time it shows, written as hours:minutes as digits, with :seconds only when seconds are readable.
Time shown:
4:29
